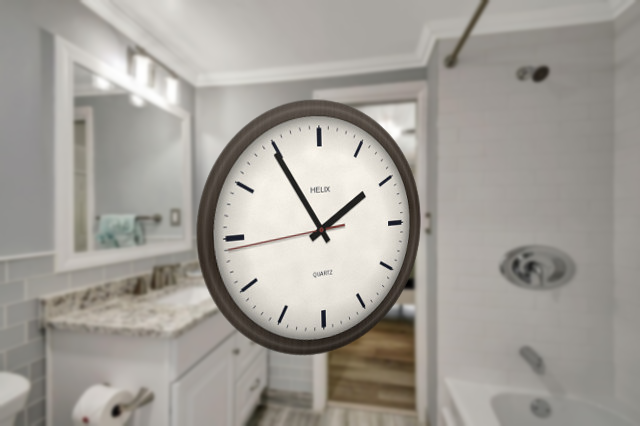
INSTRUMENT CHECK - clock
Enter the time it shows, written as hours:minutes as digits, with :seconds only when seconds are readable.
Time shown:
1:54:44
